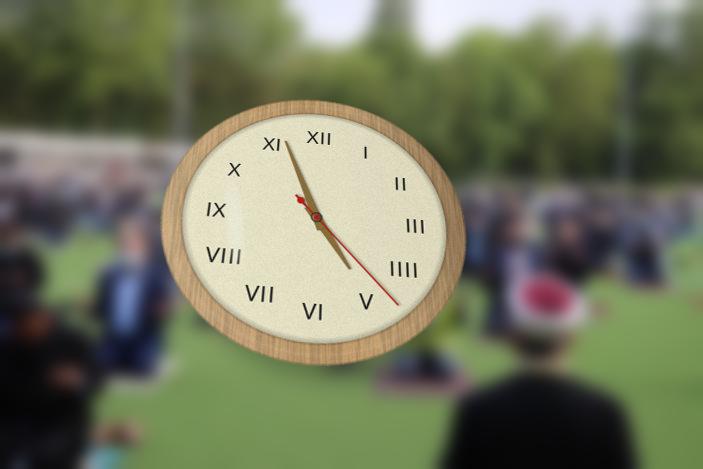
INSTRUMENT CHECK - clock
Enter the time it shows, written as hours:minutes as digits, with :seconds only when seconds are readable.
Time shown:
4:56:23
